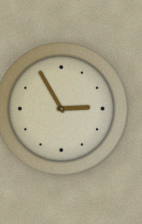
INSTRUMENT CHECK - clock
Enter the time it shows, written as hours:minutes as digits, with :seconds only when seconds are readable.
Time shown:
2:55
